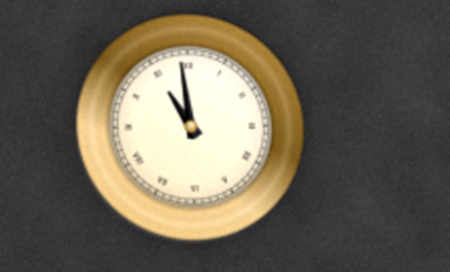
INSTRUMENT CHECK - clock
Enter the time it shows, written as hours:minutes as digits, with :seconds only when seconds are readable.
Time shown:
10:59
